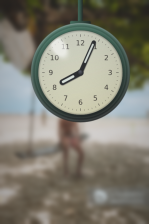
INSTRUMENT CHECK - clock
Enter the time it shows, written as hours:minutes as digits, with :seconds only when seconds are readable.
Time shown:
8:04
